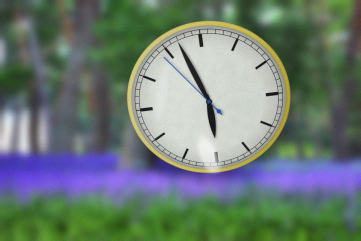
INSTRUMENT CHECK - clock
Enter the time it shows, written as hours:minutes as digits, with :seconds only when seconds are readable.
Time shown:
5:56:54
